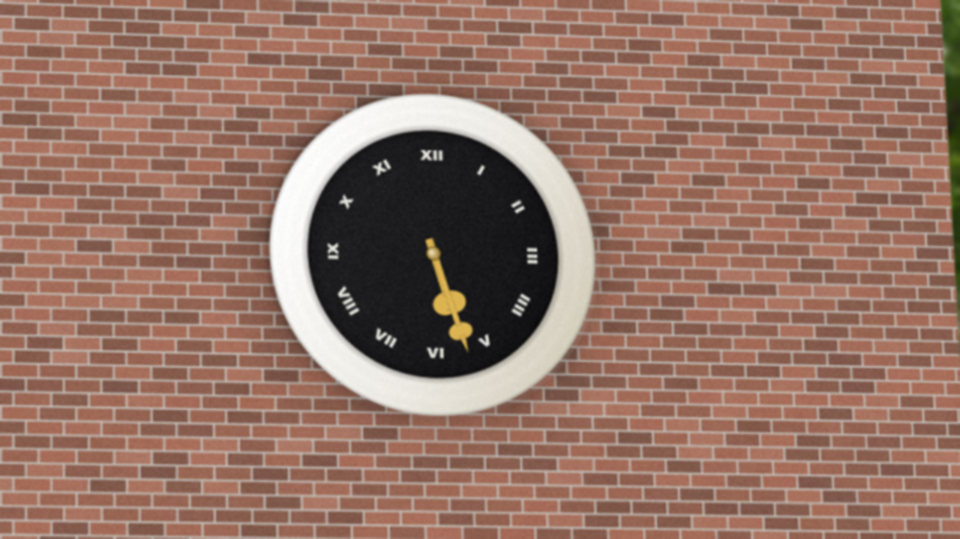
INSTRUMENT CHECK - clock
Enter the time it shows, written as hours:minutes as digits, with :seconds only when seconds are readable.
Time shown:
5:27
